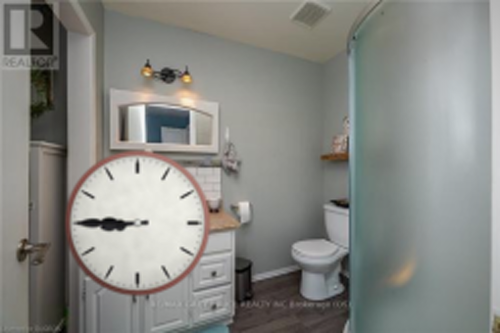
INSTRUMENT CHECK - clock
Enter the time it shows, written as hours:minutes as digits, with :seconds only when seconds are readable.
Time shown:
8:45
